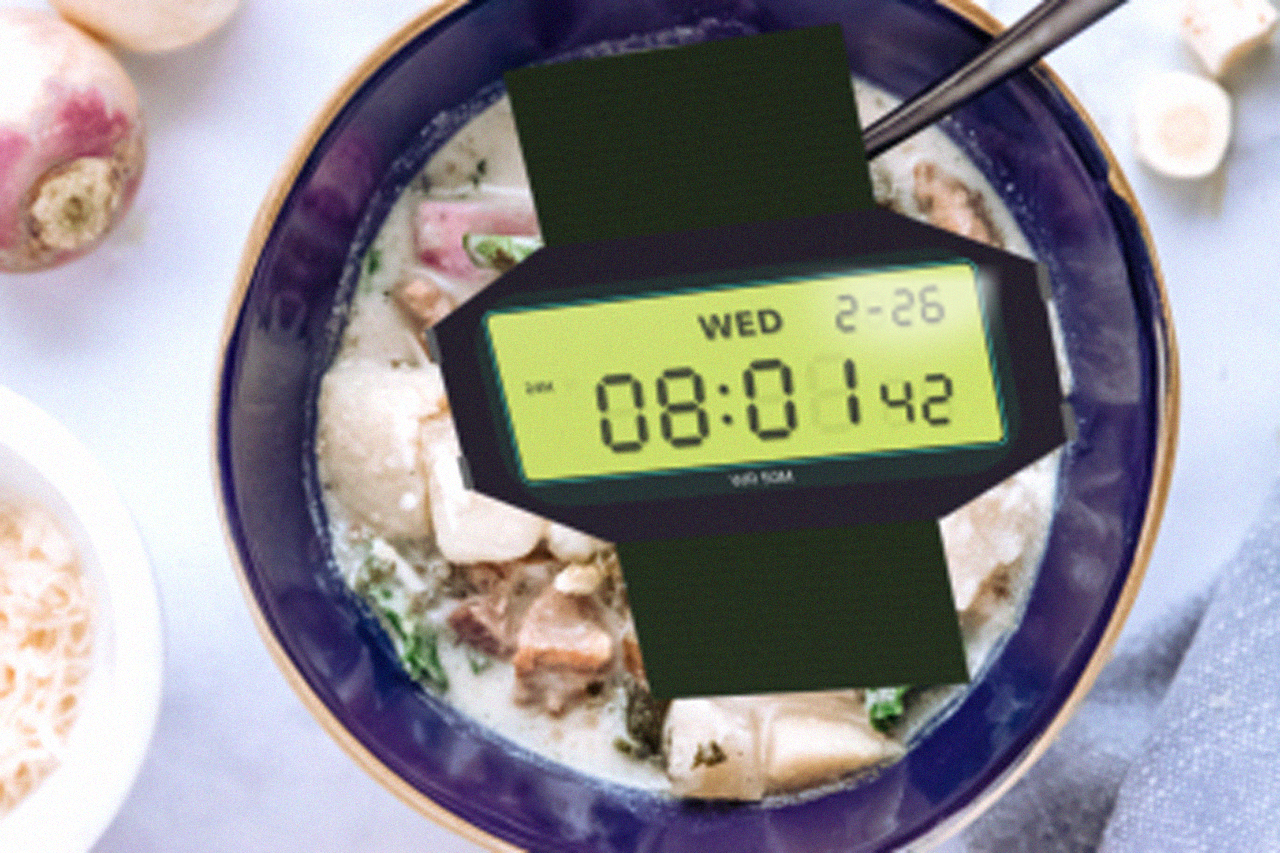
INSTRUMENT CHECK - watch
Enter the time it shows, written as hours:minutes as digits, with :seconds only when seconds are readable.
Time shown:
8:01:42
